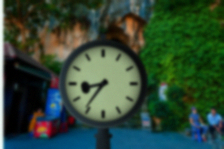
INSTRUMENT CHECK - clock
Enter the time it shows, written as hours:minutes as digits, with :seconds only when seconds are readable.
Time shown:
8:36
